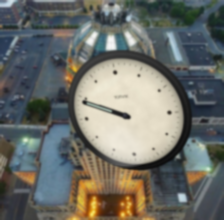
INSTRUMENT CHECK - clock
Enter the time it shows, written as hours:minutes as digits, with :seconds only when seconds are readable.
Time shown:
9:49
